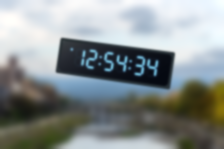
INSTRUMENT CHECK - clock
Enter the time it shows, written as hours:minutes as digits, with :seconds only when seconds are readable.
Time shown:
12:54:34
